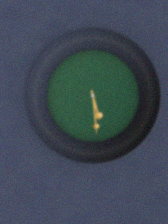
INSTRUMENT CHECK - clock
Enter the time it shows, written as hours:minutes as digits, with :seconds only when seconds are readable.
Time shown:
5:29
